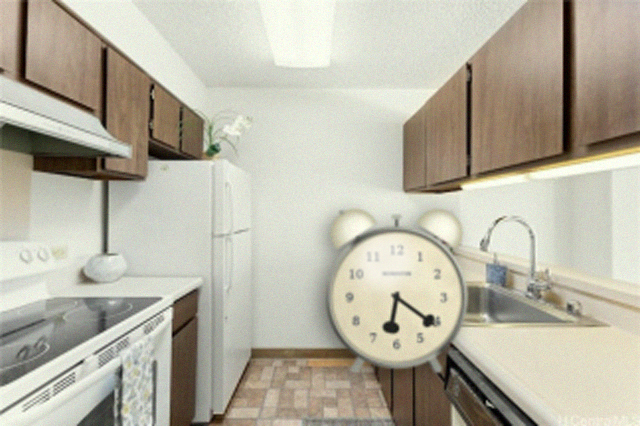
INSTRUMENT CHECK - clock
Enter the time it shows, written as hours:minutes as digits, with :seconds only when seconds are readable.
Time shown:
6:21
